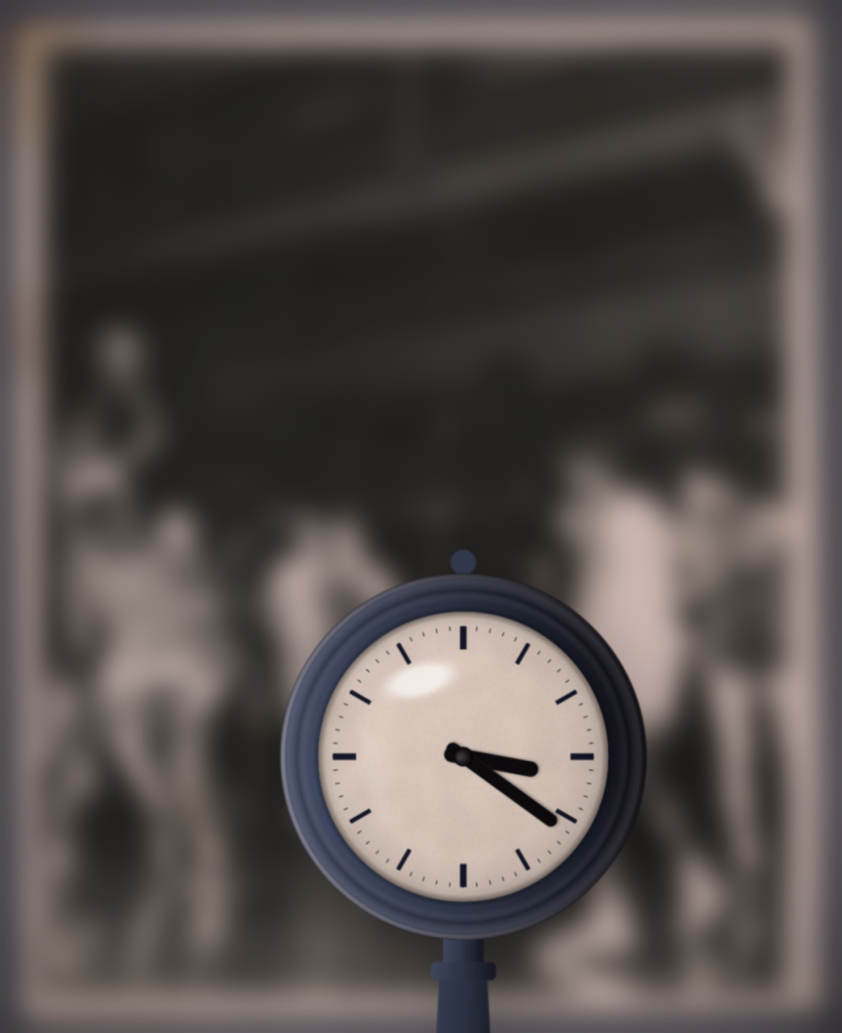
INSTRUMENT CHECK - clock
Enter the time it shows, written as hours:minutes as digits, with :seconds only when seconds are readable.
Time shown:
3:21
